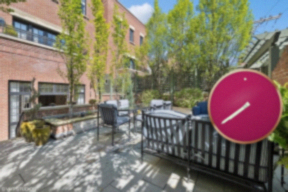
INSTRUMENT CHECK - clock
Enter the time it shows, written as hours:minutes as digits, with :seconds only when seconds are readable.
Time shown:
7:39
